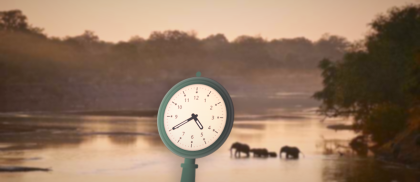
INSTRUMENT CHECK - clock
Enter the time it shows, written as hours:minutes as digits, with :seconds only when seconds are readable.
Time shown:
4:40
